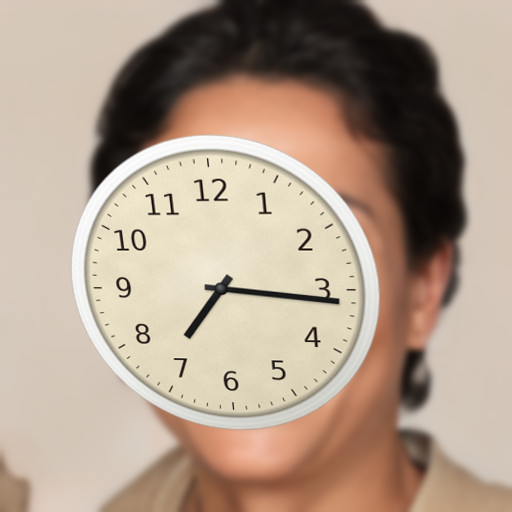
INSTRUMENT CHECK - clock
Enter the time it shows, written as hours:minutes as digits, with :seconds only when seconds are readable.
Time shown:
7:16
